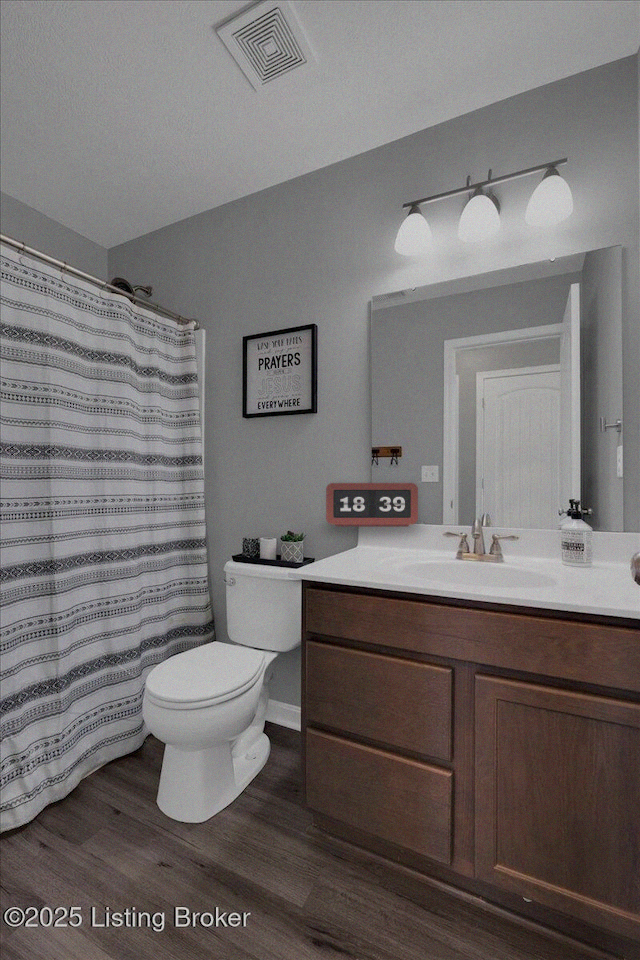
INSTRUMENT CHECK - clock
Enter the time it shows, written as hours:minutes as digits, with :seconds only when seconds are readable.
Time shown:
18:39
